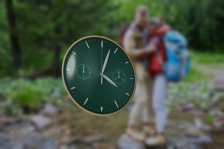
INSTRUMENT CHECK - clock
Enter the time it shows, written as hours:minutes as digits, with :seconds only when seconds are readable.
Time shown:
4:03
